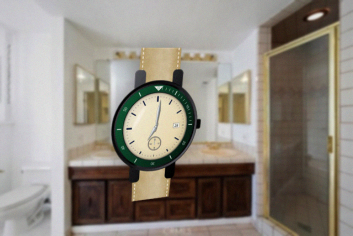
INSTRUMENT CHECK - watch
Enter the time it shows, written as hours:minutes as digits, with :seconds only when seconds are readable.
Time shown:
7:01
